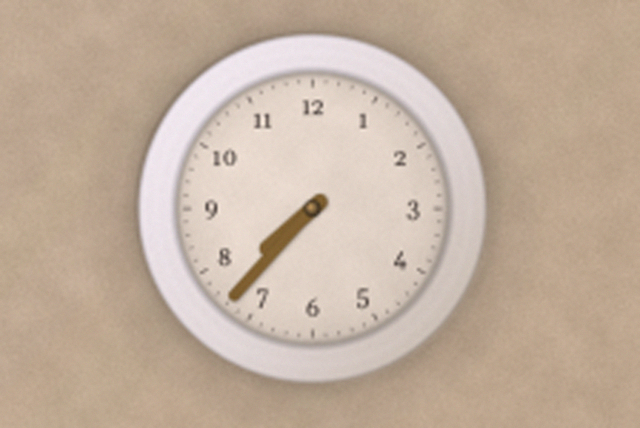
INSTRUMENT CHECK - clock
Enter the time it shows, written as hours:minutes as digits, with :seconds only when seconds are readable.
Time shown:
7:37
